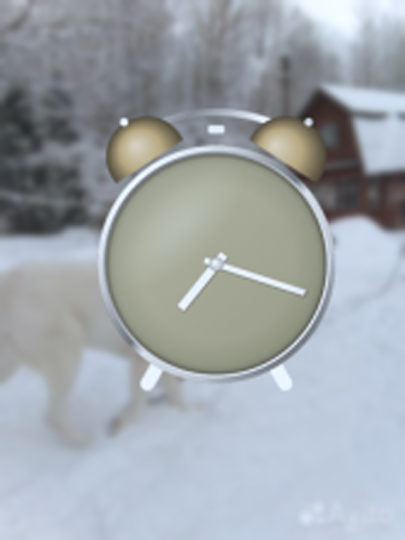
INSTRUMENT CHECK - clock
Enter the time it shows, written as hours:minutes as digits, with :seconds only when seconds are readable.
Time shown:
7:18
